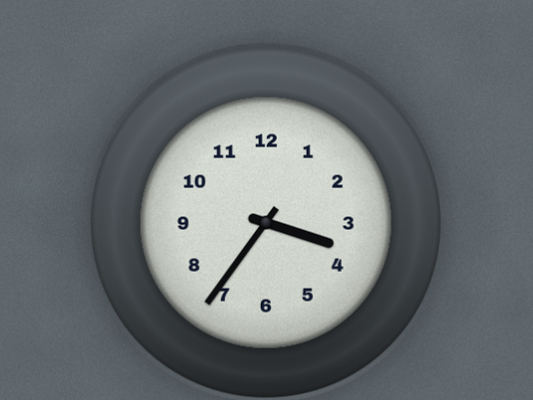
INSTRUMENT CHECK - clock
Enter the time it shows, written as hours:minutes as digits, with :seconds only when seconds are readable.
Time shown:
3:36
